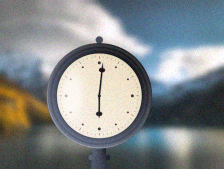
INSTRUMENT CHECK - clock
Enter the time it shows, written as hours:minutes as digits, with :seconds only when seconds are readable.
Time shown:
6:01
